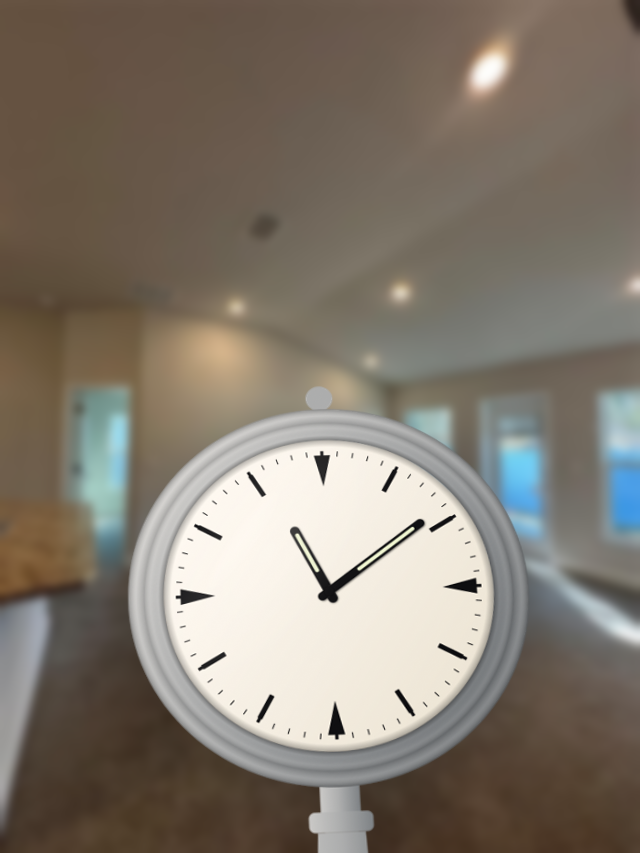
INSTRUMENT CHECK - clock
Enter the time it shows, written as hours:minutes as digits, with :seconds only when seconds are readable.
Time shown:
11:09
